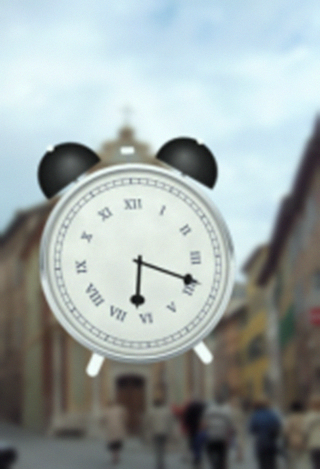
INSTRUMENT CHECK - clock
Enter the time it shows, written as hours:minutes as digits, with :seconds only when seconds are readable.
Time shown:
6:19
